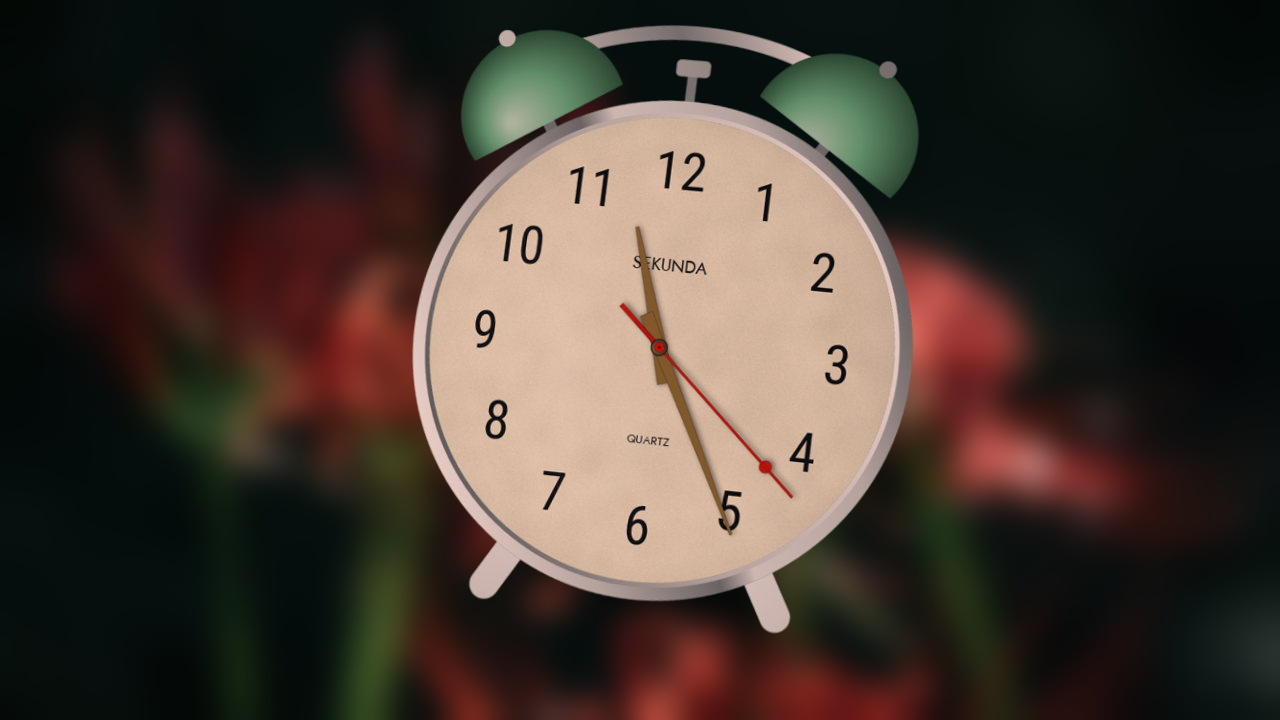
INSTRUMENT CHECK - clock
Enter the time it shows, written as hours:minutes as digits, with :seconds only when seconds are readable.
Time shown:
11:25:22
